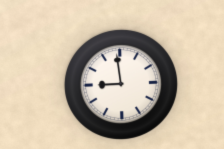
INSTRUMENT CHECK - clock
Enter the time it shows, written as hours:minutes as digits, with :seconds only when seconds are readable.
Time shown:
8:59
